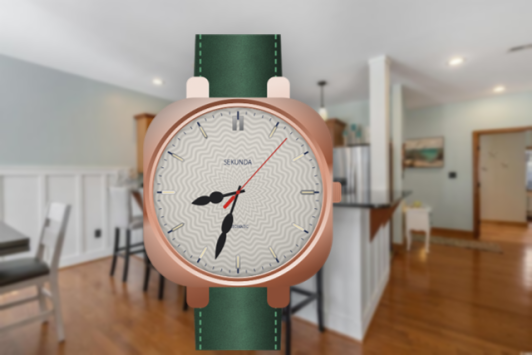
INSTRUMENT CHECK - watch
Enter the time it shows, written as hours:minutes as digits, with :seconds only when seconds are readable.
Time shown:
8:33:07
